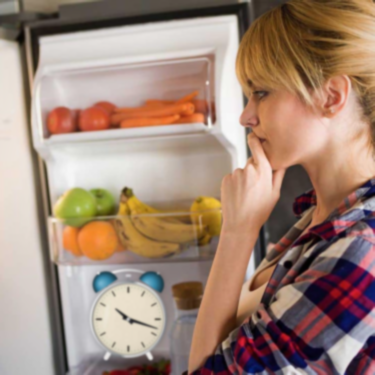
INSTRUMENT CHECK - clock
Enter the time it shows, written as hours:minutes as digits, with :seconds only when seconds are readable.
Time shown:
10:18
